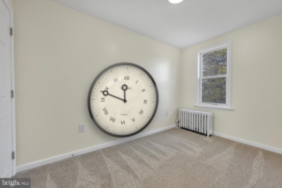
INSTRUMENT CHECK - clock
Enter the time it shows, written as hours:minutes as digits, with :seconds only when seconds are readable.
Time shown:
11:48
